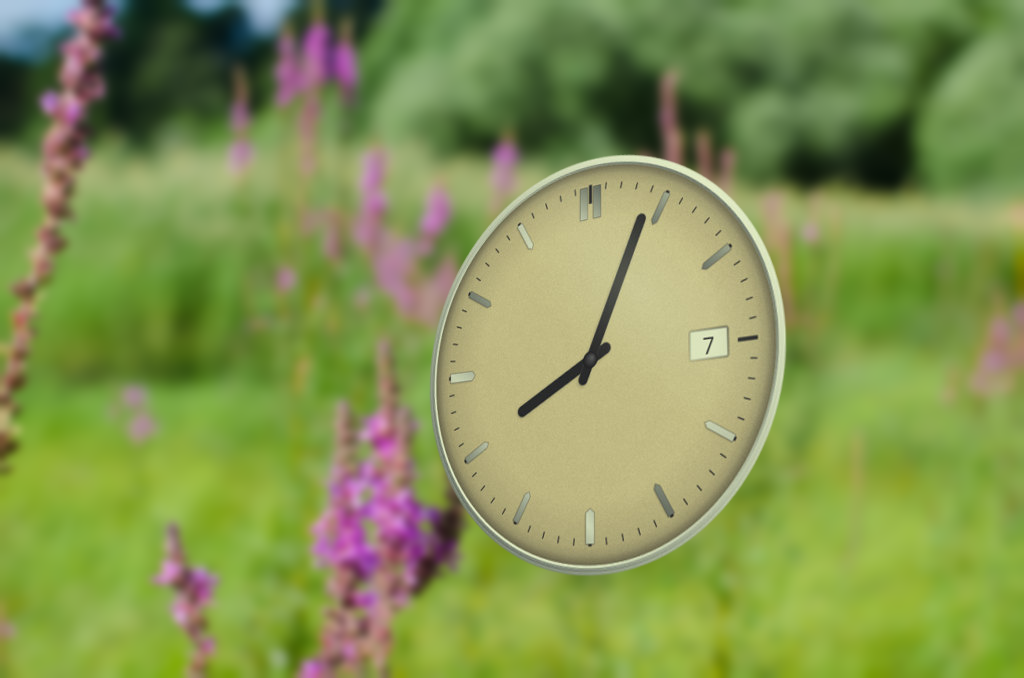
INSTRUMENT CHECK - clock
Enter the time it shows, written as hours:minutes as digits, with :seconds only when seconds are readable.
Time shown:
8:04
